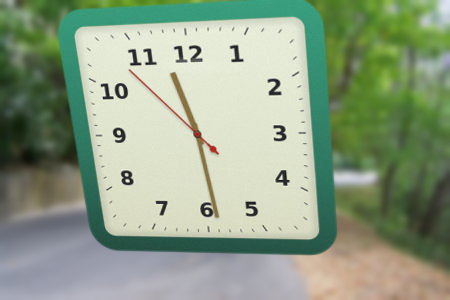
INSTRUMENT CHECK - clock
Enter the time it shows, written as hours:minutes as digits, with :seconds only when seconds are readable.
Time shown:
11:28:53
